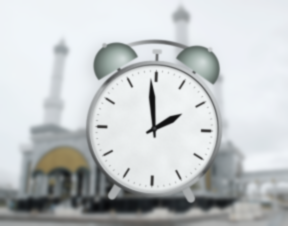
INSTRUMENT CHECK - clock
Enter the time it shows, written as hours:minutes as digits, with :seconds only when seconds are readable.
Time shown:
1:59
